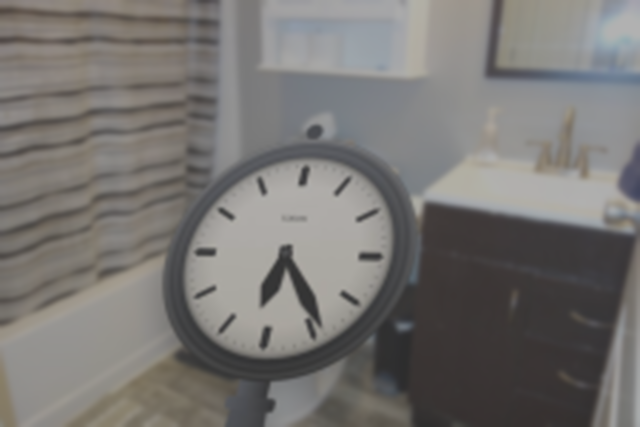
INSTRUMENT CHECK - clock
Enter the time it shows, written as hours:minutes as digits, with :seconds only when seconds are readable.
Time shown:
6:24
